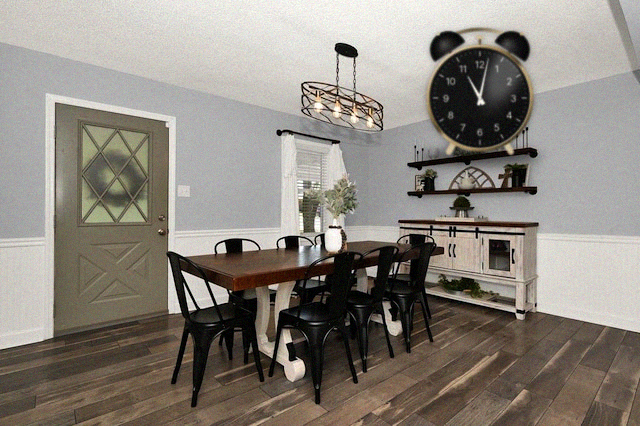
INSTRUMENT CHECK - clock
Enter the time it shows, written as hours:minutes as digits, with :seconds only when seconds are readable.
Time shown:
11:02
